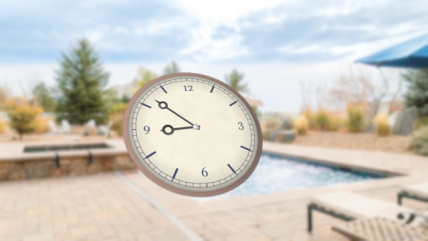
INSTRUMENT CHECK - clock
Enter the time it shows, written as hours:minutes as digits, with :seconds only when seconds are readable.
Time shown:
8:52
